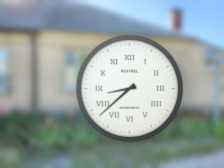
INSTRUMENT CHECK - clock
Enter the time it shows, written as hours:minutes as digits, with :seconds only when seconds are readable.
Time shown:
8:38
